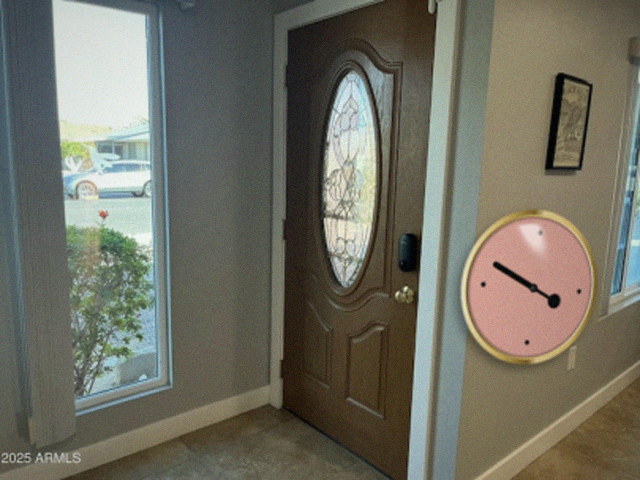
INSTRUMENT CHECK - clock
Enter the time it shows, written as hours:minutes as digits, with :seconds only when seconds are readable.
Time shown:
3:49
